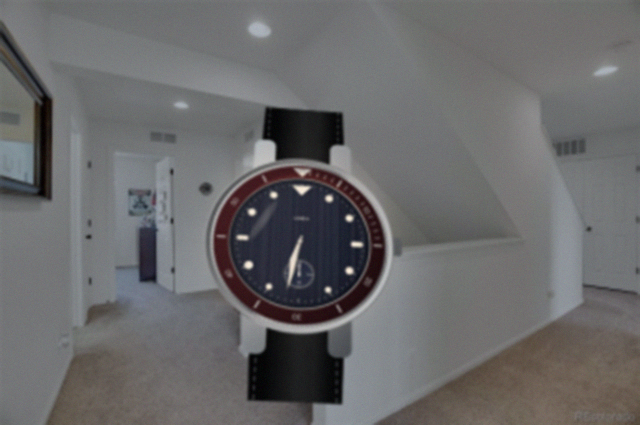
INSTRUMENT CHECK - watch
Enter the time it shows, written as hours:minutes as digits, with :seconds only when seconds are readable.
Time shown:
6:32
